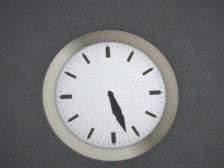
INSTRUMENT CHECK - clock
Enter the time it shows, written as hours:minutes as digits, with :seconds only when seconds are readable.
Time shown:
5:27
